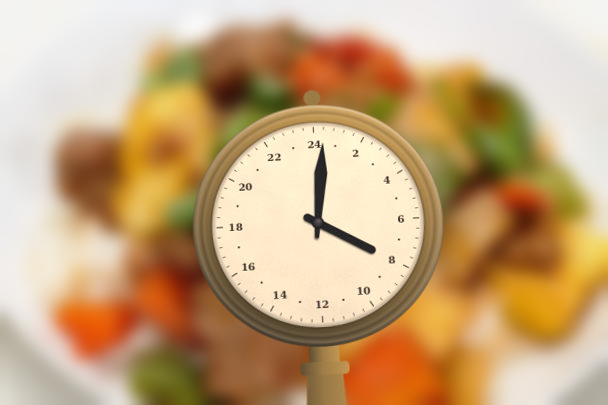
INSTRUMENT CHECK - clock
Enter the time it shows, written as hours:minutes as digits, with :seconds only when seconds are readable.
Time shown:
8:01
